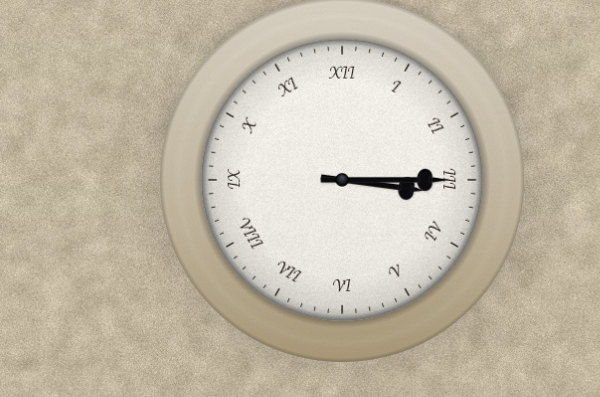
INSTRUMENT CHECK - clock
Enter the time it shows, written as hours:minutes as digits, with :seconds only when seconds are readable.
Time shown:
3:15
